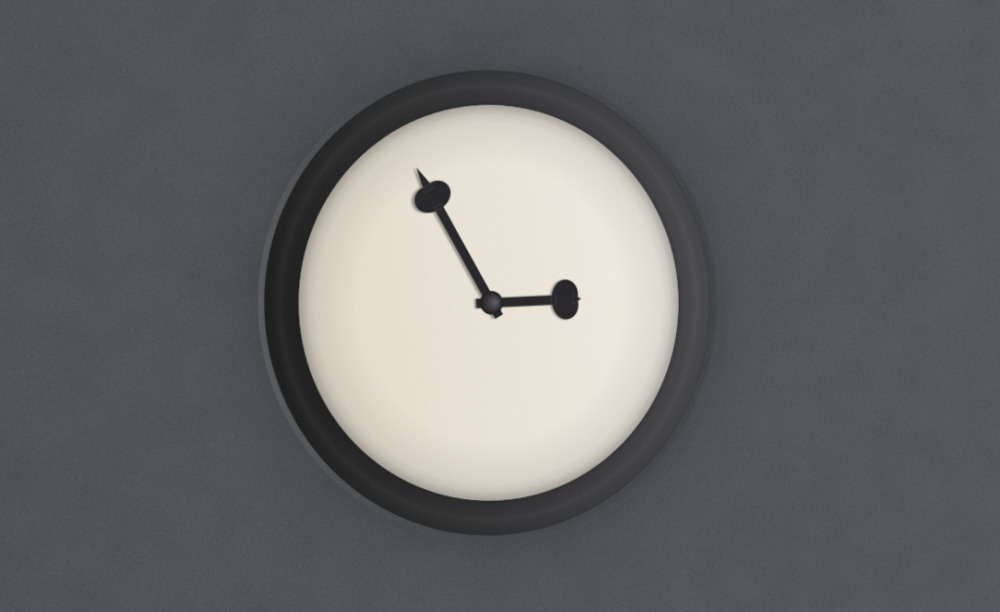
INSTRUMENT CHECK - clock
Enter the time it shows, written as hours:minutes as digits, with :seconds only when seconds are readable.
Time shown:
2:55
